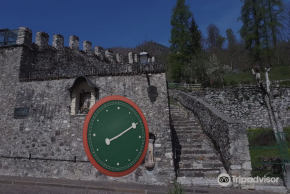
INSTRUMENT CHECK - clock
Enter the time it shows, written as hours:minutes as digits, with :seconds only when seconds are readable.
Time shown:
8:10
